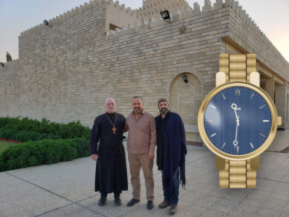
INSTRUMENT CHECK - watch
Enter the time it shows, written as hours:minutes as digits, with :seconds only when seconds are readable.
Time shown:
11:31
